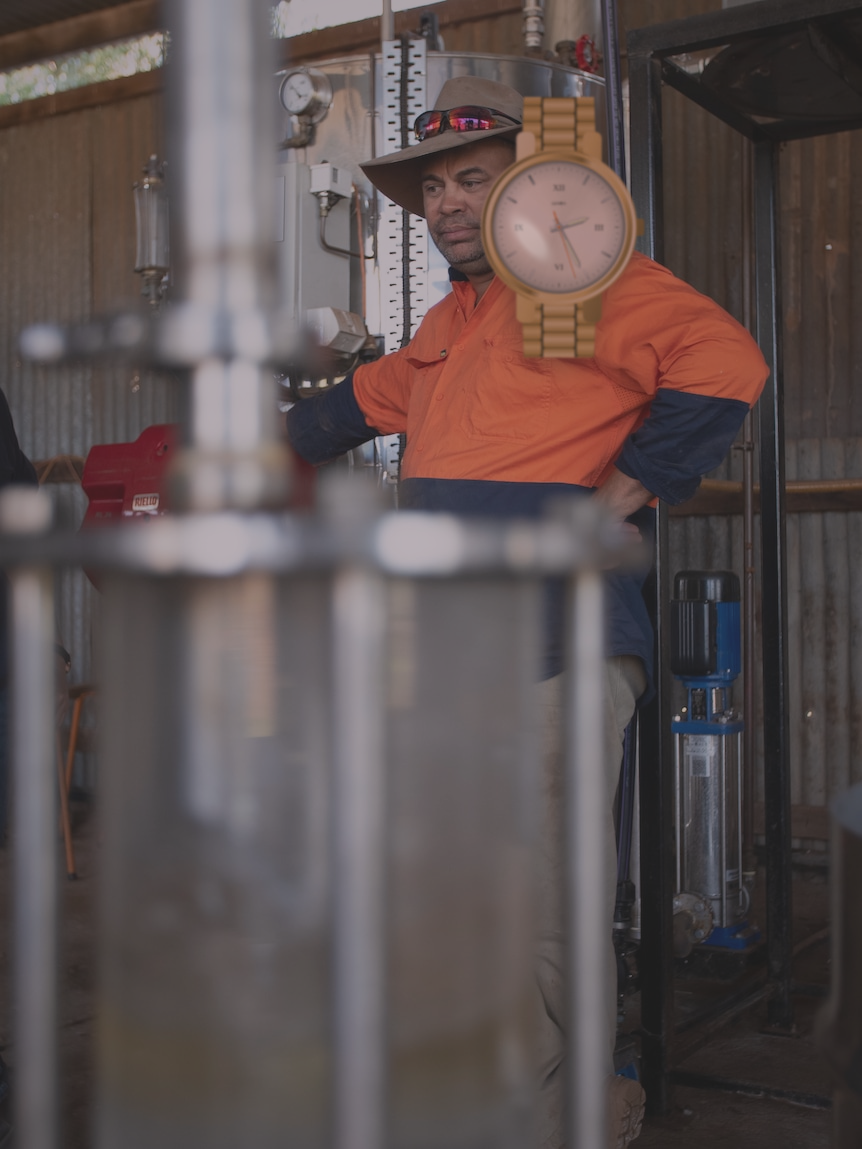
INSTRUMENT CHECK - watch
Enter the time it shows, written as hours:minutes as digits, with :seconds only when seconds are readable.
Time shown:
2:25:27
